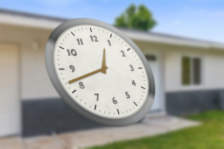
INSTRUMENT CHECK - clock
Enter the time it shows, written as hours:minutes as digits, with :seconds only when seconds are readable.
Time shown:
12:42
